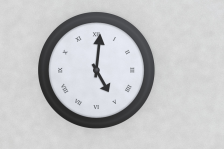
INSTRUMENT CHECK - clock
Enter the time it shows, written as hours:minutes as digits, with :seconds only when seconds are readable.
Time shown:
5:01
